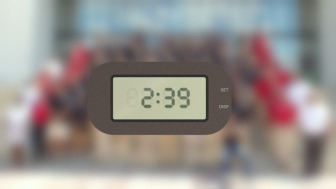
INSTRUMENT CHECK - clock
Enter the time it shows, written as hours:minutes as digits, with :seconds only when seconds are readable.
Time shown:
2:39
